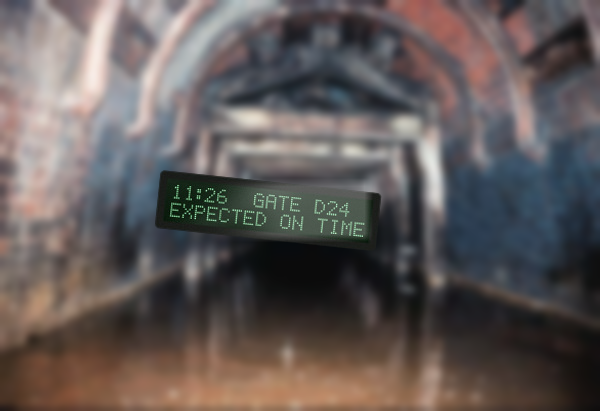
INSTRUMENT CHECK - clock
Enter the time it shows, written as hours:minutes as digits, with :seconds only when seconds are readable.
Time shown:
11:26
